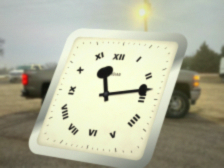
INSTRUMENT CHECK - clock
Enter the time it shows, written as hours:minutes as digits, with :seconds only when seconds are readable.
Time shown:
11:13
